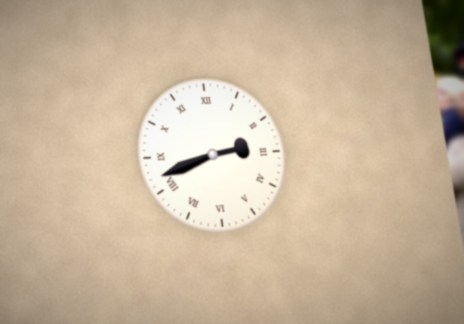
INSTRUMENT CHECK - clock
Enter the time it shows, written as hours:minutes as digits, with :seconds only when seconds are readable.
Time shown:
2:42
